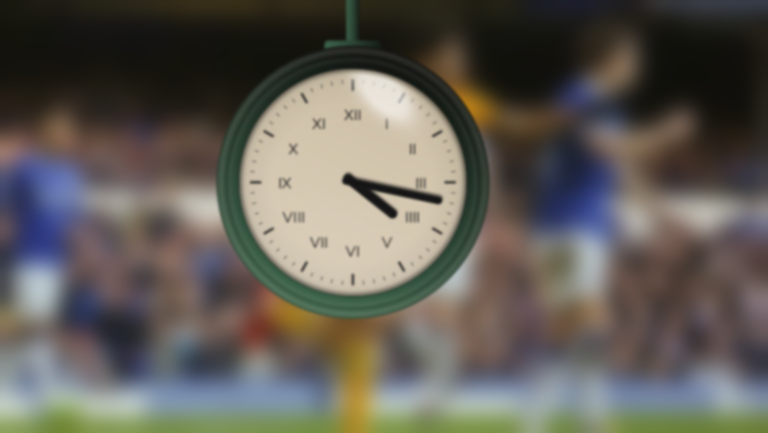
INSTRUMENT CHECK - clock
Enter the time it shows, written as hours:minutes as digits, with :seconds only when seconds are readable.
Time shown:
4:17
